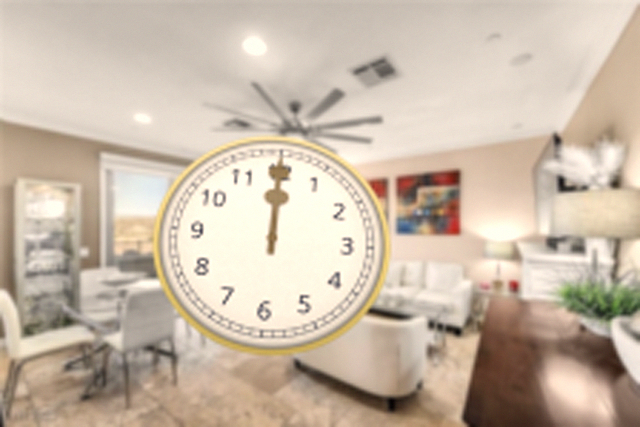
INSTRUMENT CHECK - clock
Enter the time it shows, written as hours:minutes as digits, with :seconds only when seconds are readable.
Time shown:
12:00
